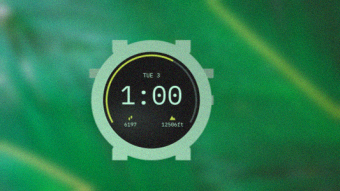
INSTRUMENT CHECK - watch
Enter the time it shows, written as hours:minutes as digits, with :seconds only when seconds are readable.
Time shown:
1:00
